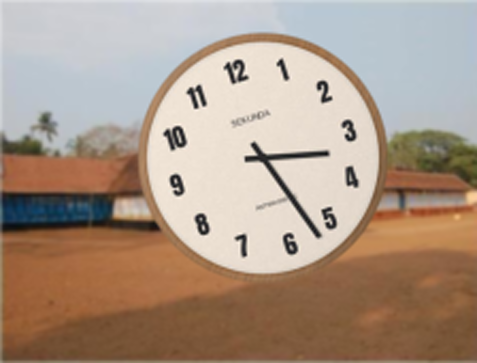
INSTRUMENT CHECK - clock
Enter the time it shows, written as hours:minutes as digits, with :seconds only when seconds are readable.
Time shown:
3:27
